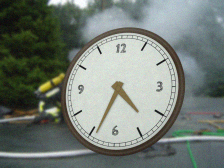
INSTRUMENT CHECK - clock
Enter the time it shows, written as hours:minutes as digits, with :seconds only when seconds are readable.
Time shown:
4:34
